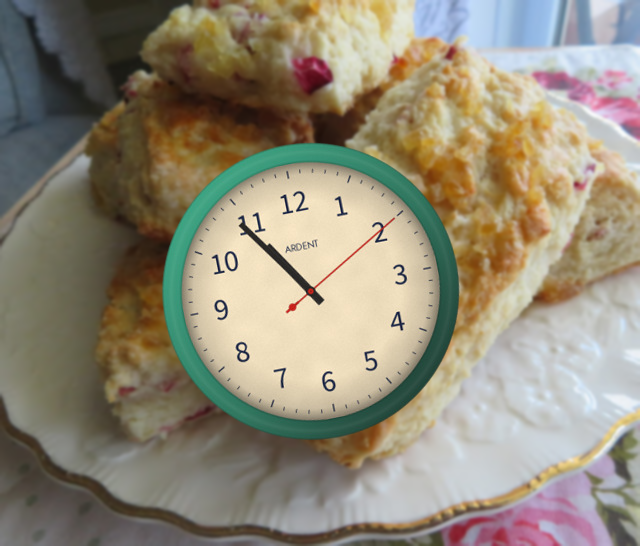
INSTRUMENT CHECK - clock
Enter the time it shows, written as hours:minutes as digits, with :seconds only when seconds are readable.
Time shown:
10:54:10
